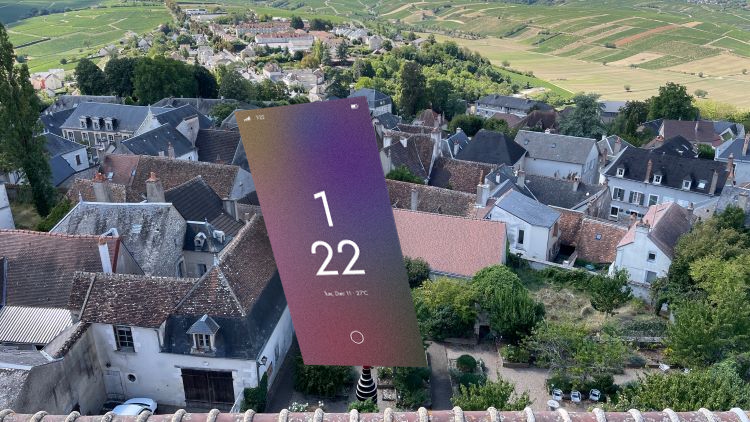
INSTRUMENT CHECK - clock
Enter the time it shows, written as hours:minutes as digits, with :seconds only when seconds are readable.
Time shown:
1:22
